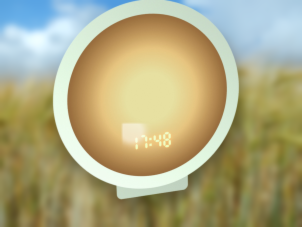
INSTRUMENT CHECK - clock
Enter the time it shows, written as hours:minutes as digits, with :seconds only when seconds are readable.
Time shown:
17:48
